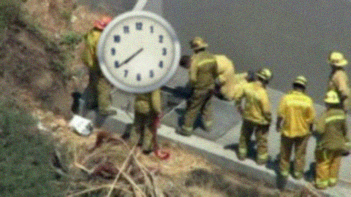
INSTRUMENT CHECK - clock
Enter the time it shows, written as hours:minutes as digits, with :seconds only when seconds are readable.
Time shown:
7:39
